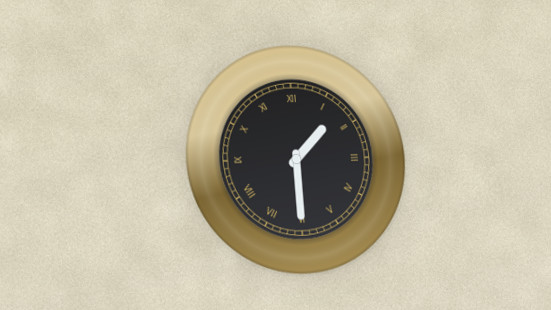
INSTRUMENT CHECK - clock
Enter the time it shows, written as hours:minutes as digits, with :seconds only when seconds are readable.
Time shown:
1:30
